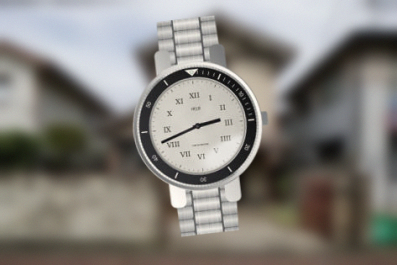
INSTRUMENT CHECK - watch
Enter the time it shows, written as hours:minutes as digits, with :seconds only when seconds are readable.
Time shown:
2:42
